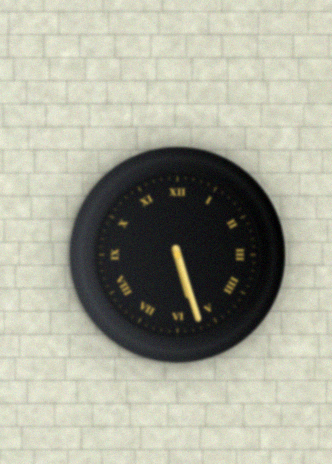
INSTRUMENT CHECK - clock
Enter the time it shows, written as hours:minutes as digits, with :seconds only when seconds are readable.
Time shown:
5:27
